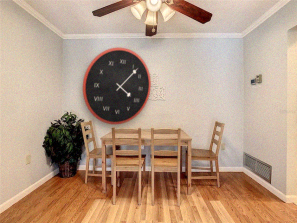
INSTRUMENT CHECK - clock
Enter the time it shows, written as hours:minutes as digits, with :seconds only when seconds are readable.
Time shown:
4:07
